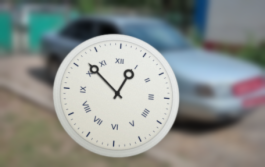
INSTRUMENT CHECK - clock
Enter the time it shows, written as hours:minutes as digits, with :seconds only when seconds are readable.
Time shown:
12:52
